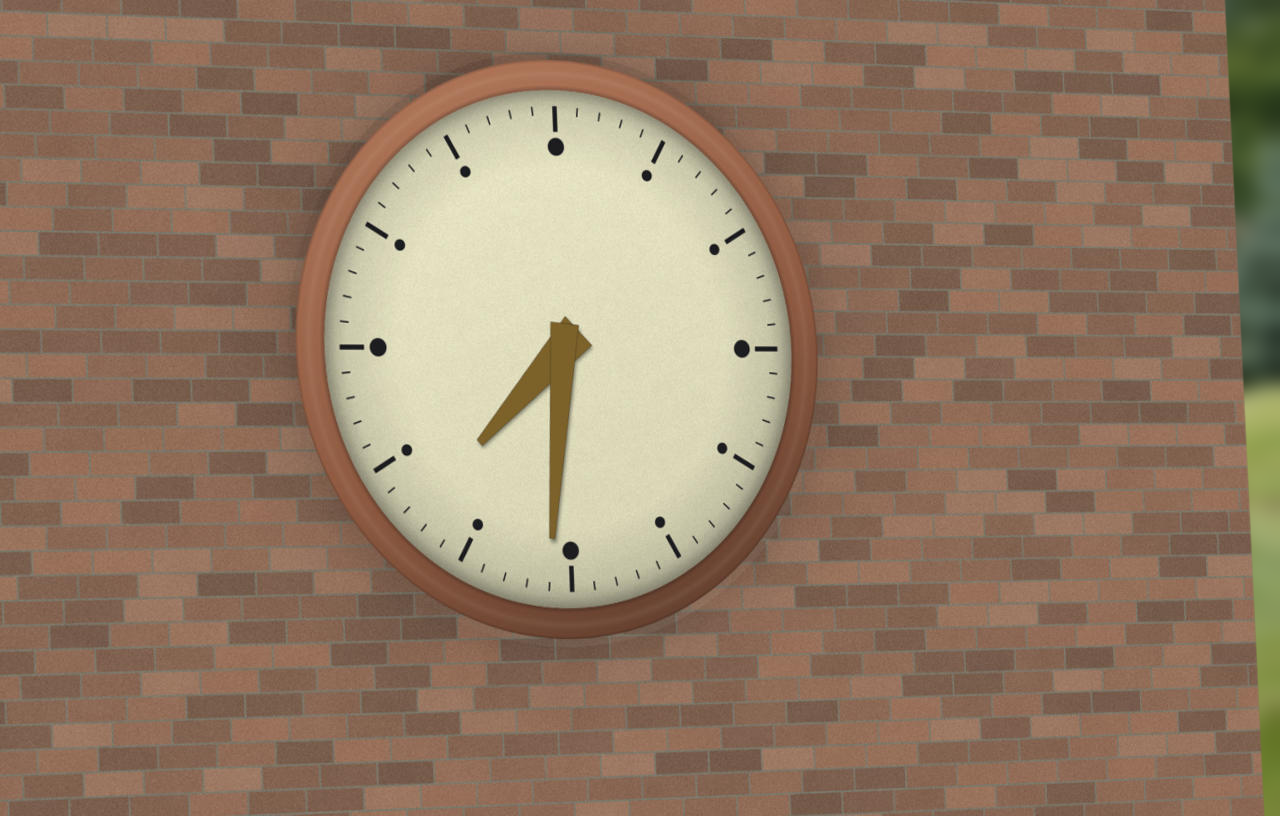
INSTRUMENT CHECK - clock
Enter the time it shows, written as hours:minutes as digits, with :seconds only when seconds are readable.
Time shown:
7:31
